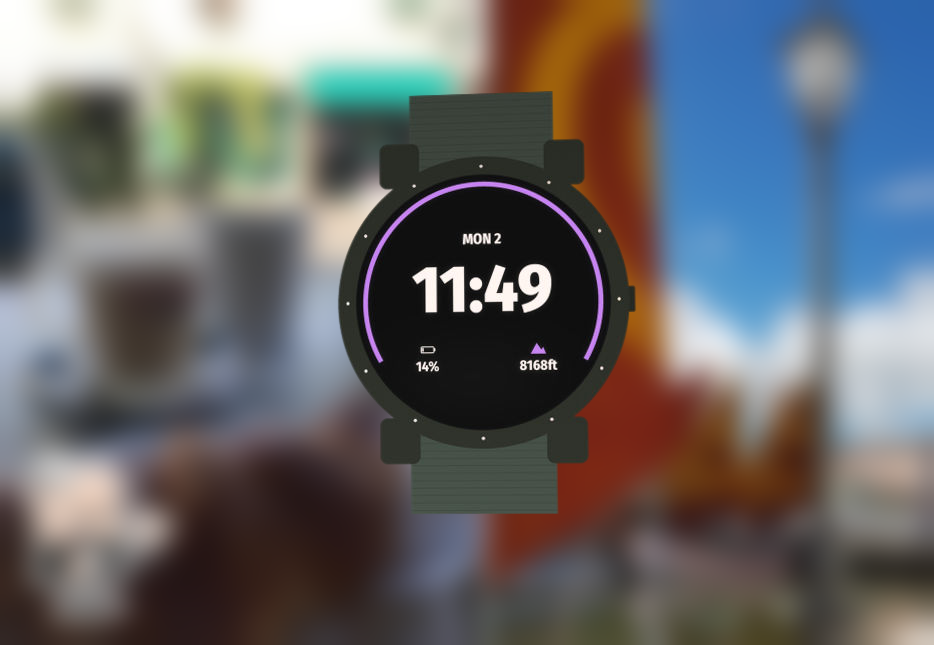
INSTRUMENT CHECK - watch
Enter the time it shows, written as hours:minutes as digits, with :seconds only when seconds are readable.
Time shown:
11:49
